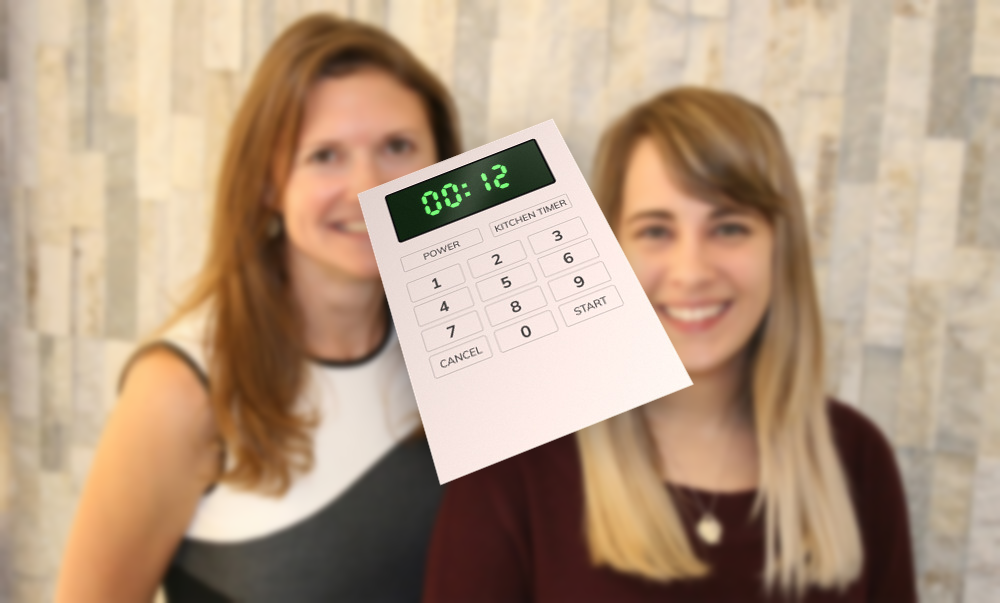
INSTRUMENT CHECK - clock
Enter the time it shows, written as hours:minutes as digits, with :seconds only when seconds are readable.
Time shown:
0:12
